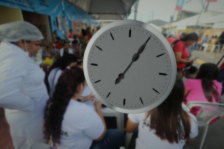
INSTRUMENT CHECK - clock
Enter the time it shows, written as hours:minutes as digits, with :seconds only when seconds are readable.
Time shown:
7:05
